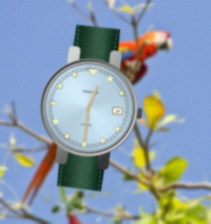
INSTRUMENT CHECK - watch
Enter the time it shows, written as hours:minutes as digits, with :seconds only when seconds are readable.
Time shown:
12:30
